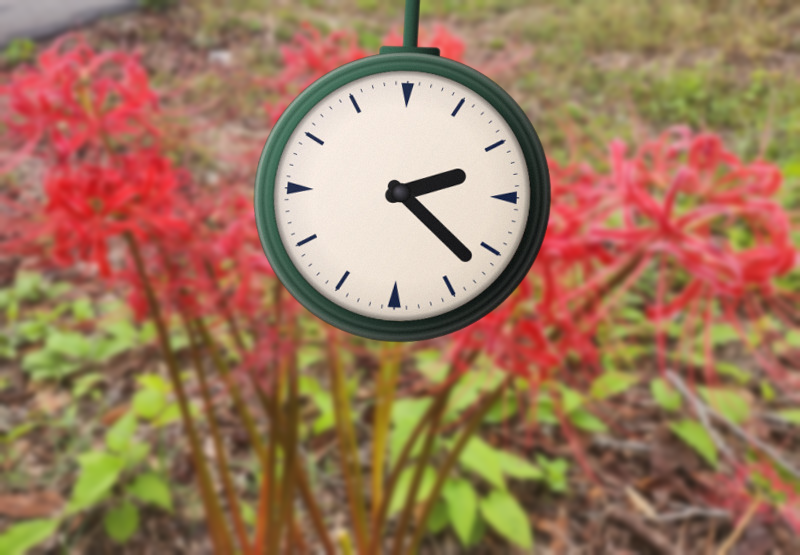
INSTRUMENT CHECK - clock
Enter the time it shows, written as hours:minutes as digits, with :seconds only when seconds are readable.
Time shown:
2:22
